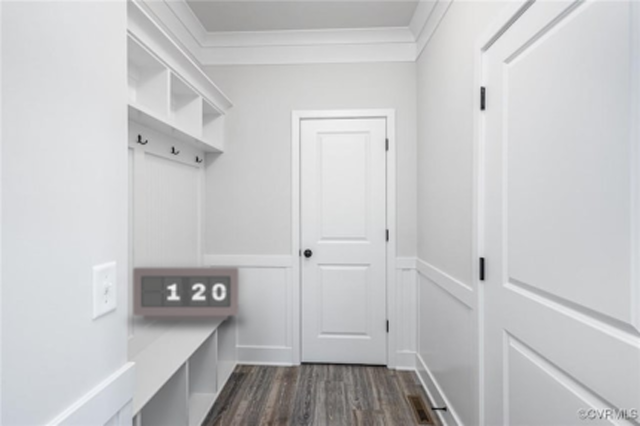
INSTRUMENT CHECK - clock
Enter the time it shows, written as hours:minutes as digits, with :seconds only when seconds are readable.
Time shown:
1:20
